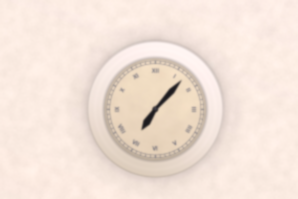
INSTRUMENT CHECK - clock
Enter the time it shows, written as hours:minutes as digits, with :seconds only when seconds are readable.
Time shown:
7:07
